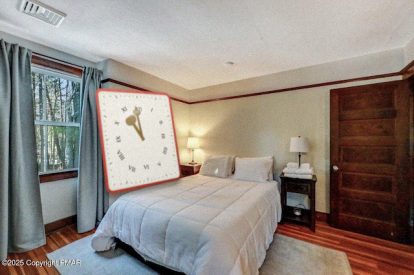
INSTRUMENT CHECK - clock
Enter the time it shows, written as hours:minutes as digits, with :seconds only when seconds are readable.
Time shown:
10:59
